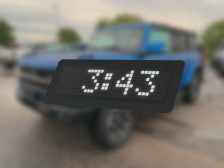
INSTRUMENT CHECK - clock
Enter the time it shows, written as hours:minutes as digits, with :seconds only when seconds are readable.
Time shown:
3:43
